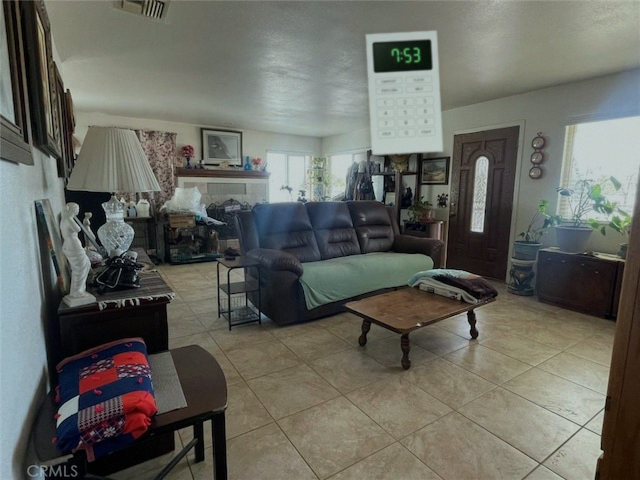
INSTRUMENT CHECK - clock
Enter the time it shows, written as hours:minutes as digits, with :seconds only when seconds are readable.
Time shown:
7:53
